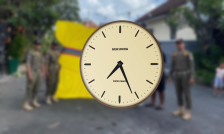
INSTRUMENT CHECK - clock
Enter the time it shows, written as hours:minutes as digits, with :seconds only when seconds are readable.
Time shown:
7:26
